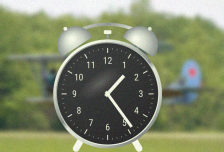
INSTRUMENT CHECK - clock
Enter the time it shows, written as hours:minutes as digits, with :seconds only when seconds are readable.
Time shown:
1:24
